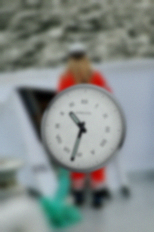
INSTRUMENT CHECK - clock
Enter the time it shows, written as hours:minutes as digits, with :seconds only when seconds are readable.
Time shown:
10:32
